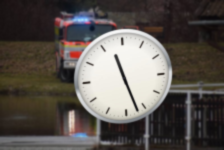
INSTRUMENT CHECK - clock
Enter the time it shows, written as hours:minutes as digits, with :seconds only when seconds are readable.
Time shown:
11:27
